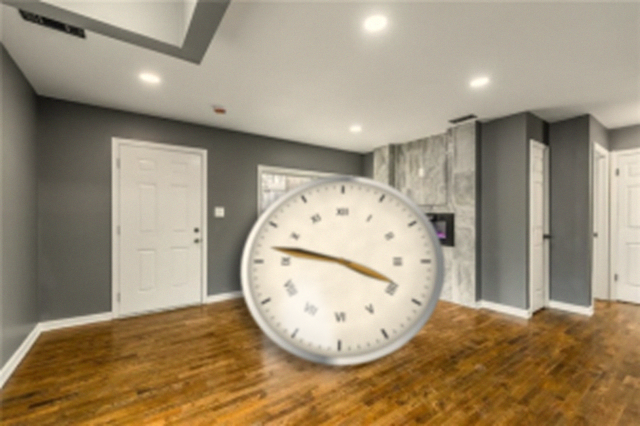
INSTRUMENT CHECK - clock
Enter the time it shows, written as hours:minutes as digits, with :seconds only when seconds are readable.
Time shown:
3:47
